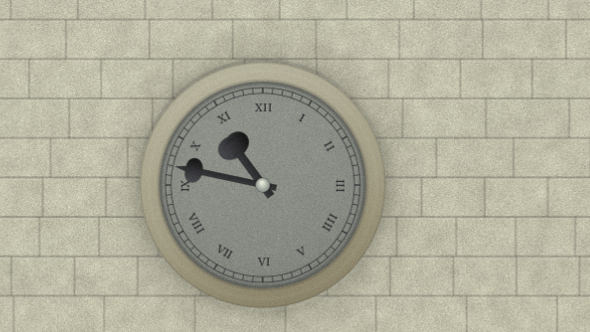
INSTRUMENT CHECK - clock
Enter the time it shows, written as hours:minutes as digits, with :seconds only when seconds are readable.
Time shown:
10:47
